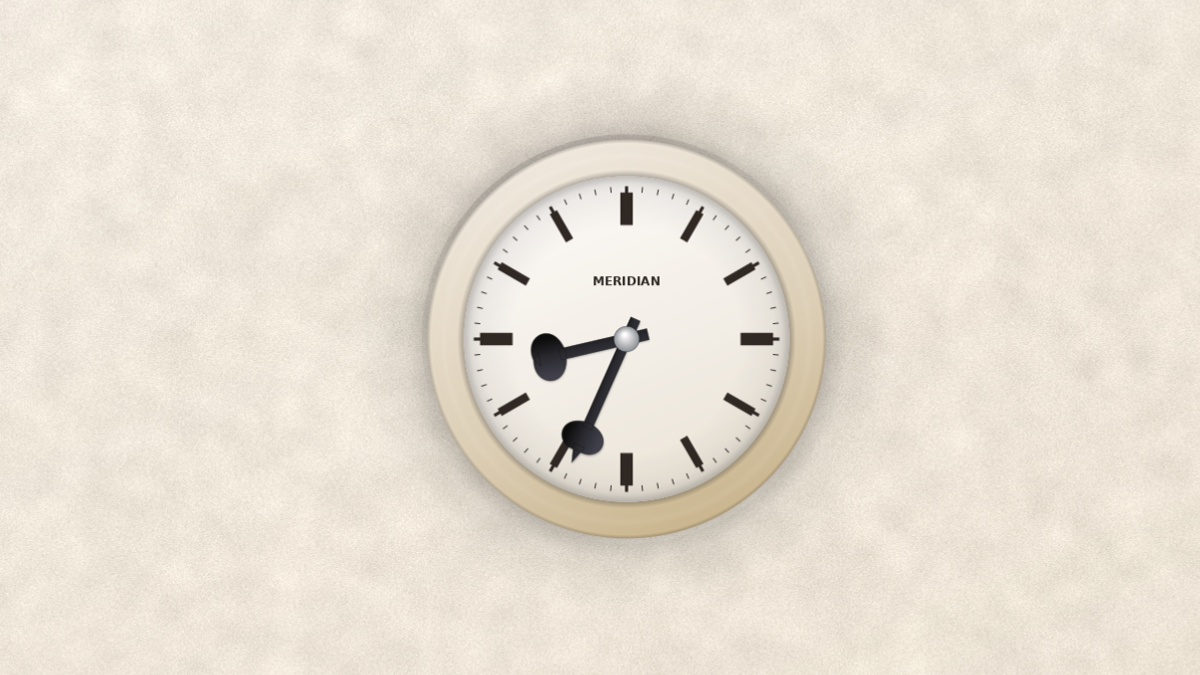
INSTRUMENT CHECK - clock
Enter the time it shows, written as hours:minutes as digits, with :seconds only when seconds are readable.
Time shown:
8:34
